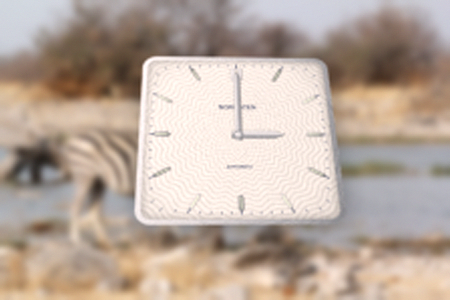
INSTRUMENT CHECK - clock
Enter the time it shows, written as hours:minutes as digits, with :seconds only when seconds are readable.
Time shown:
3:00
